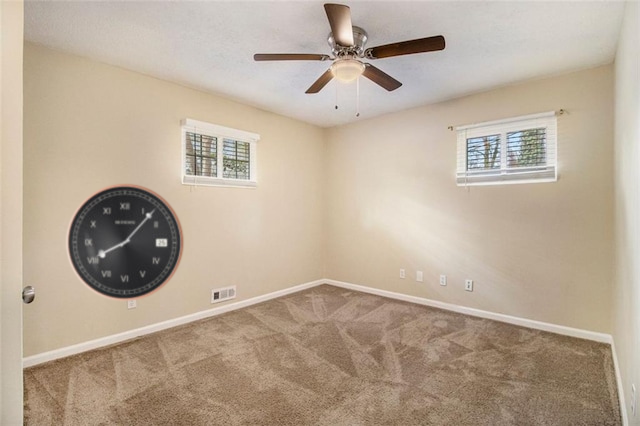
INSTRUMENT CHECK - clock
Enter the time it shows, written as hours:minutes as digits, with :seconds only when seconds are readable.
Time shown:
8:07
